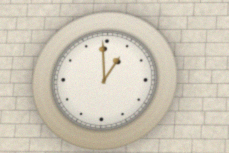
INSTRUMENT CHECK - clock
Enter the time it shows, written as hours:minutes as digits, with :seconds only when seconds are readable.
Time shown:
12:59
